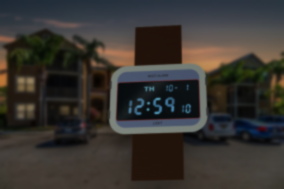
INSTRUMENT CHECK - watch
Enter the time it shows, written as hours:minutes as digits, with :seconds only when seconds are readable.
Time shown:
12:59
